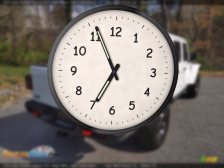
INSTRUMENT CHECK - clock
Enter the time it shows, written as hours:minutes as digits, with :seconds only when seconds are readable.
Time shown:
6:56
